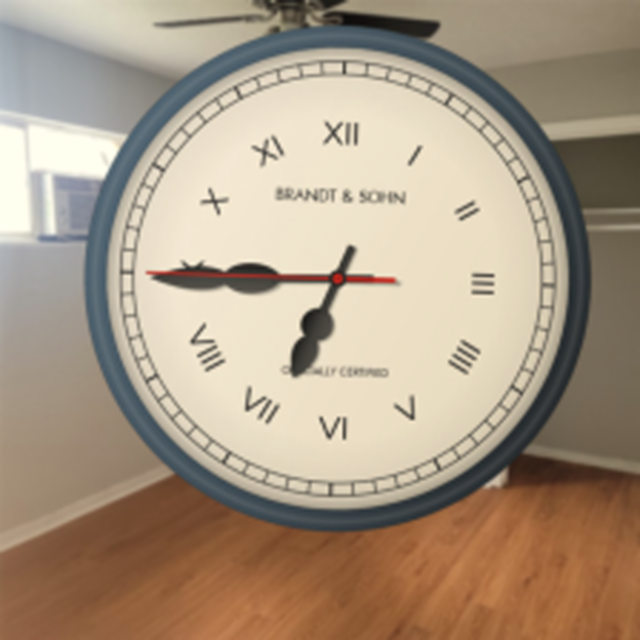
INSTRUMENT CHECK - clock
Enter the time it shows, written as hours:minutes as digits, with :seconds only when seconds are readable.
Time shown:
6:44:45
